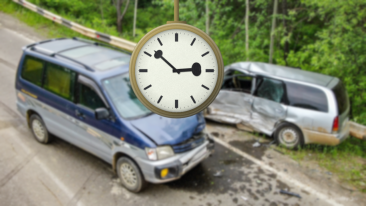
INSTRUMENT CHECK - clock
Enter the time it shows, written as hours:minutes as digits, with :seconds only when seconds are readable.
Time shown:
2:52
